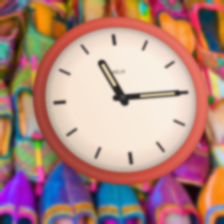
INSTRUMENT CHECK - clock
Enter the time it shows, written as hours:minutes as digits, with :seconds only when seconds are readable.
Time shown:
11:15
